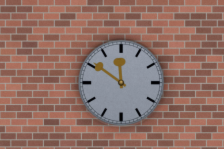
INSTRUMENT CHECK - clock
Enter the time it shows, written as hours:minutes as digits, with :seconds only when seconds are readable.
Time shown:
11:51
